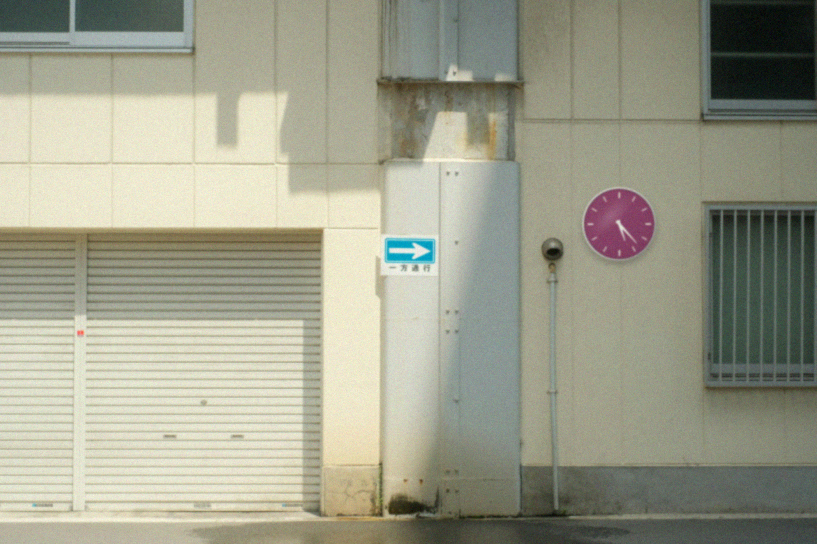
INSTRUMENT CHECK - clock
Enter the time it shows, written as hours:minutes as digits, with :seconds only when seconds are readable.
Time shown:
5:23
